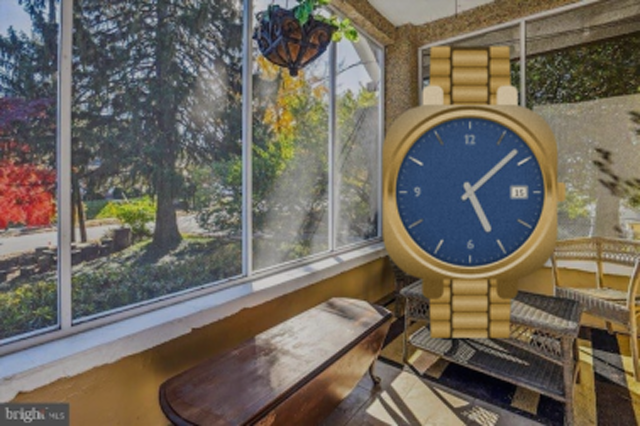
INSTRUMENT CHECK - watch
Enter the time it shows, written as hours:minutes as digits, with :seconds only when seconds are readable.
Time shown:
5:08
